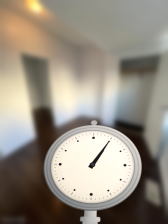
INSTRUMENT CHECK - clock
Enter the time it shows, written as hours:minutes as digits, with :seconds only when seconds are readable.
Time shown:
1:05
